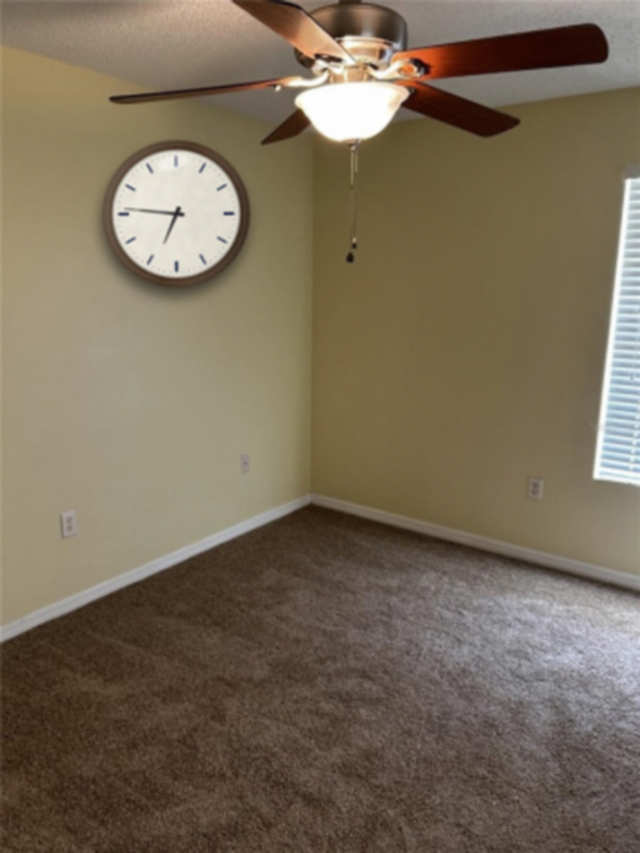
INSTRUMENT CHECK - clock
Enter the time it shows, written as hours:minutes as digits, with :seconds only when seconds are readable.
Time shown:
6:46
